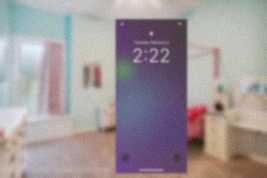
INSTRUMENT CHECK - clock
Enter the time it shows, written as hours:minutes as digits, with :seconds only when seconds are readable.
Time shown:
2:22
